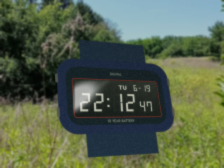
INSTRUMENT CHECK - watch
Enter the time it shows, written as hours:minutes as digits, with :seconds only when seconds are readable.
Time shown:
22:12:47
